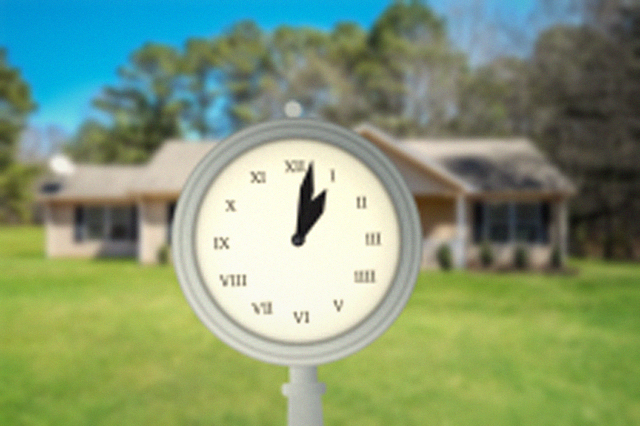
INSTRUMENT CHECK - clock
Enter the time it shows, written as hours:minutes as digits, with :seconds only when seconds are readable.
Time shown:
1:02
